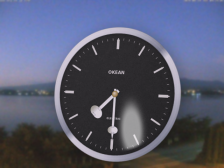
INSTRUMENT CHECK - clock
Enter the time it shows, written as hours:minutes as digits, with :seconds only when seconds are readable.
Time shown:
7:30
